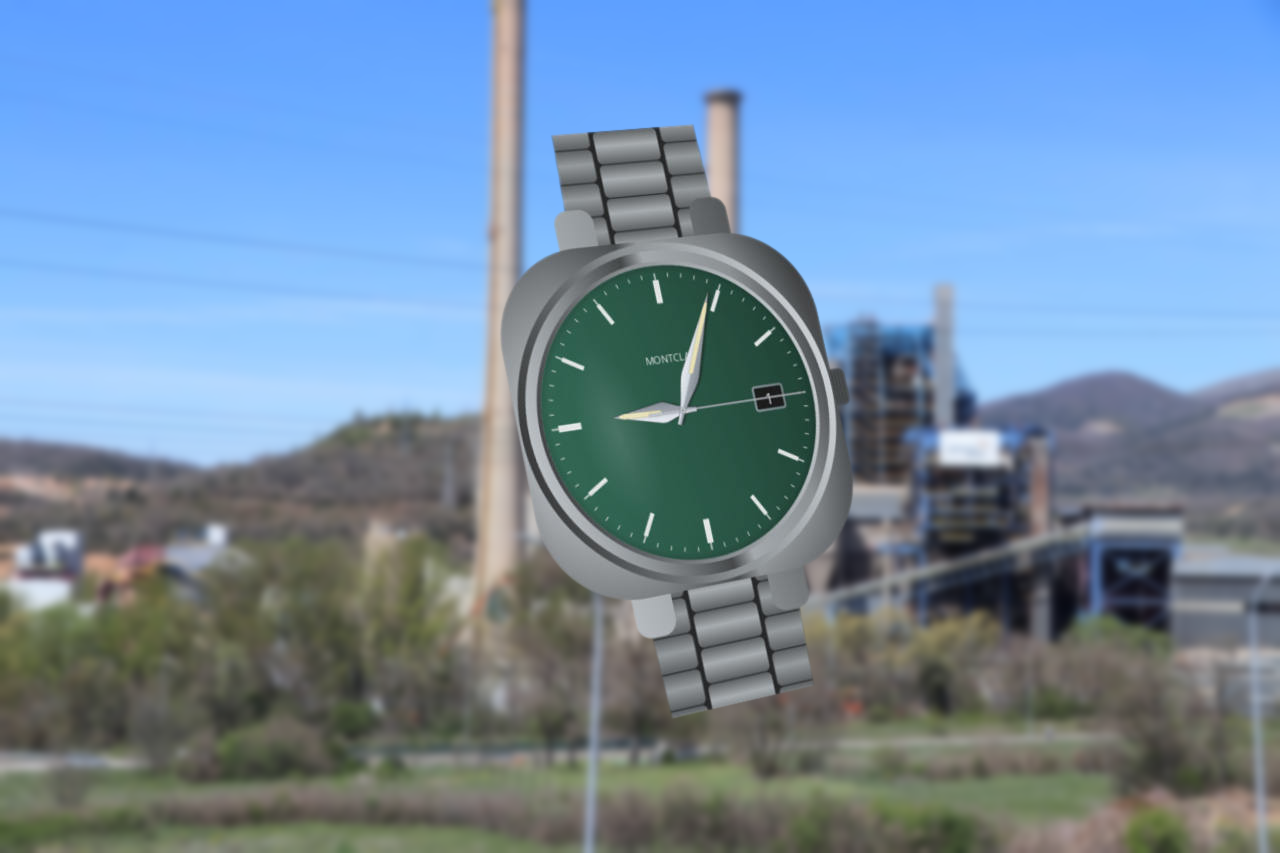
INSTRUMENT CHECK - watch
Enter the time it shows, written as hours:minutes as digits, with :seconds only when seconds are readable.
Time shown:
9:04:15
